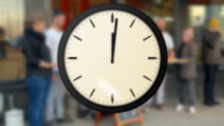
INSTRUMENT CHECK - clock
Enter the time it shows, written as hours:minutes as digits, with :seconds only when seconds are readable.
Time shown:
12:01
